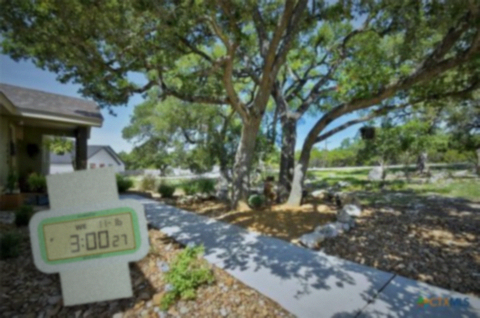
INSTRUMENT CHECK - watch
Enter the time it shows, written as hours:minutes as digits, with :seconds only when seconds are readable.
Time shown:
3:00
